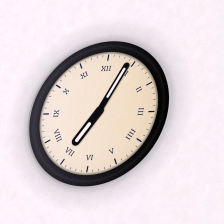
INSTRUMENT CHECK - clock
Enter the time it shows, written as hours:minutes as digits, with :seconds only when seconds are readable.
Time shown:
7:04
